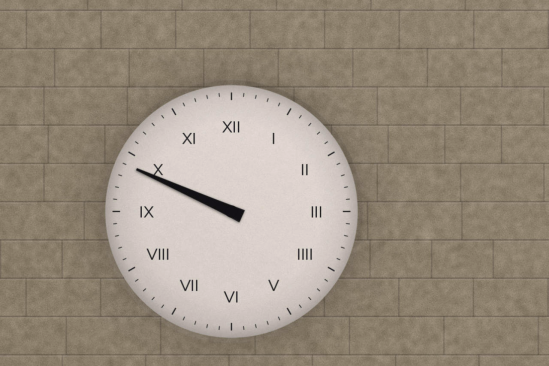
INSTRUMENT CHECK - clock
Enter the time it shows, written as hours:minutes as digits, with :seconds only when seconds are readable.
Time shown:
9:49
